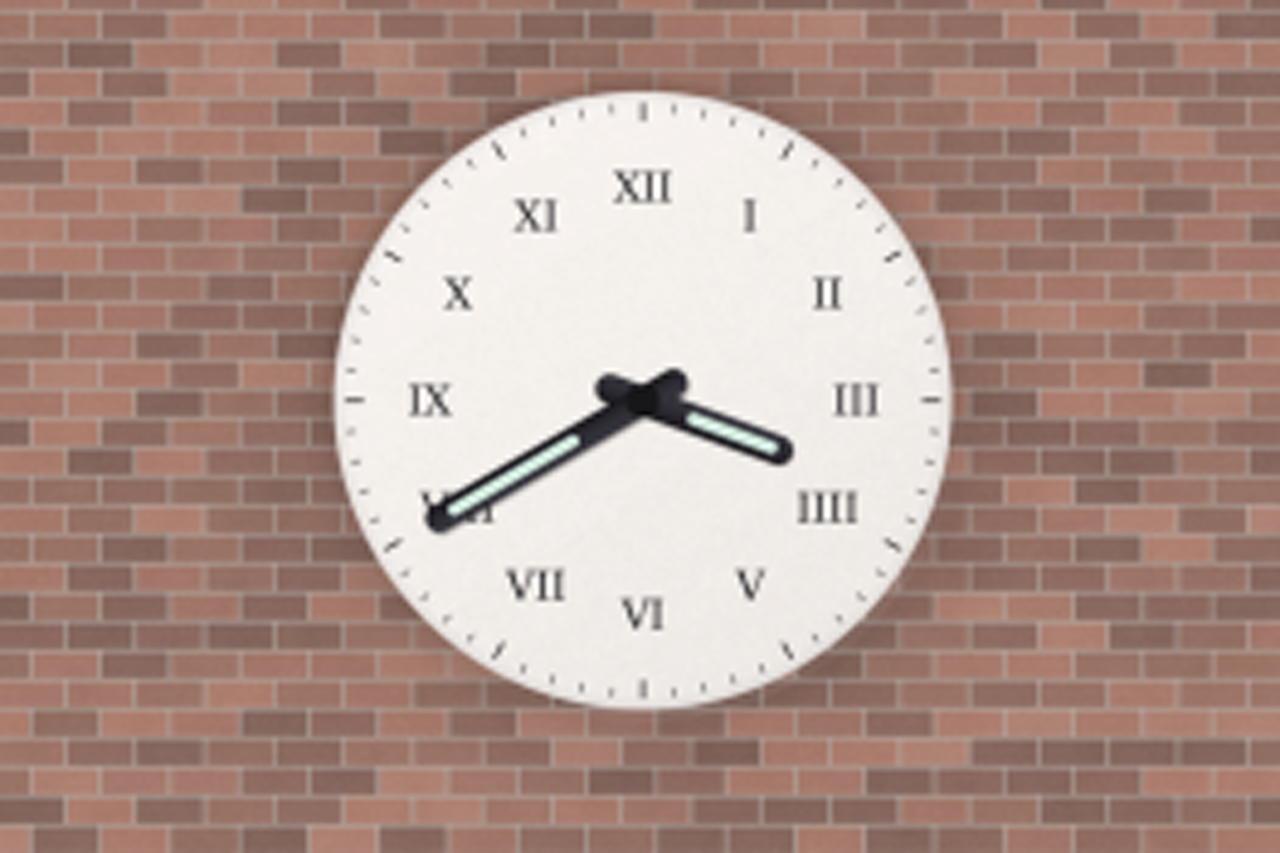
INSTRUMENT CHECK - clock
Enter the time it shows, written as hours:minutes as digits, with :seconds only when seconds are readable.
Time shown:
3:40
